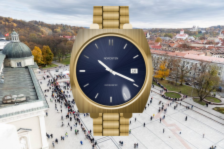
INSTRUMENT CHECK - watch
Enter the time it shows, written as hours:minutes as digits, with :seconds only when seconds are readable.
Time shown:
10:19
